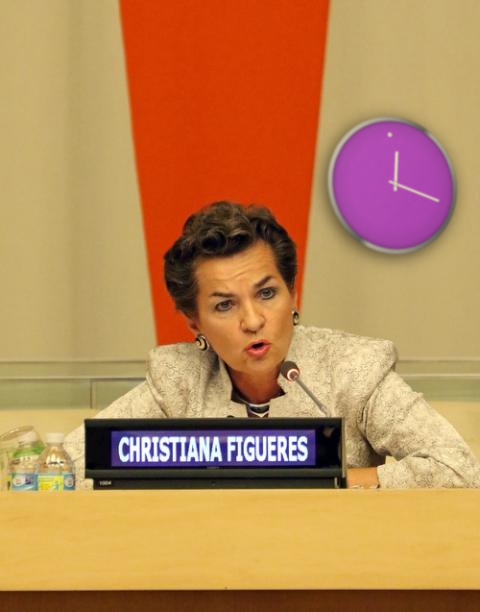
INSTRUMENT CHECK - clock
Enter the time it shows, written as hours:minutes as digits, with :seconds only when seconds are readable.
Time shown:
12:19
